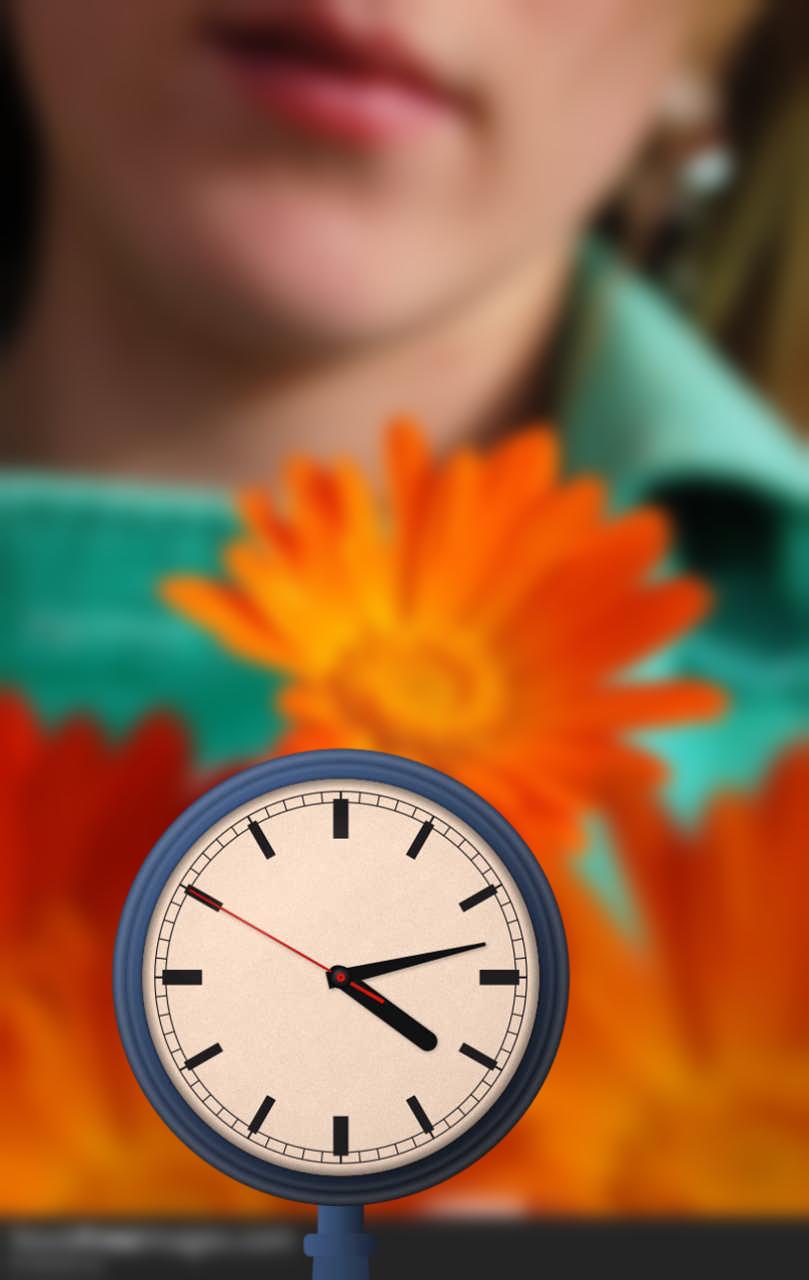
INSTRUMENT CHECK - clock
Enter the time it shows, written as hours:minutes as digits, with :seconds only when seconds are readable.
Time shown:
4:12:50
